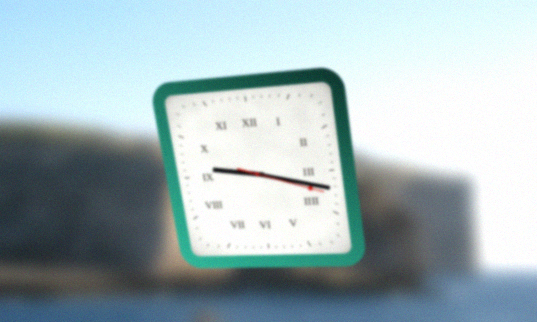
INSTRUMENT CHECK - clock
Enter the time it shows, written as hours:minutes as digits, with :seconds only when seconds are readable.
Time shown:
9:17:18
